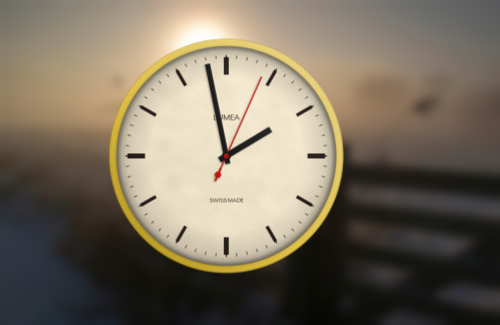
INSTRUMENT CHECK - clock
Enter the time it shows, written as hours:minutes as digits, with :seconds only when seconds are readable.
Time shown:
1:58:04
